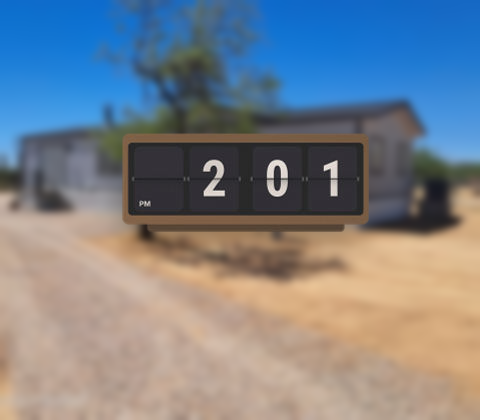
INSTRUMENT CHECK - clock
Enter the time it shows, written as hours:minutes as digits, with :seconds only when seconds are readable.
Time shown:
2:01
